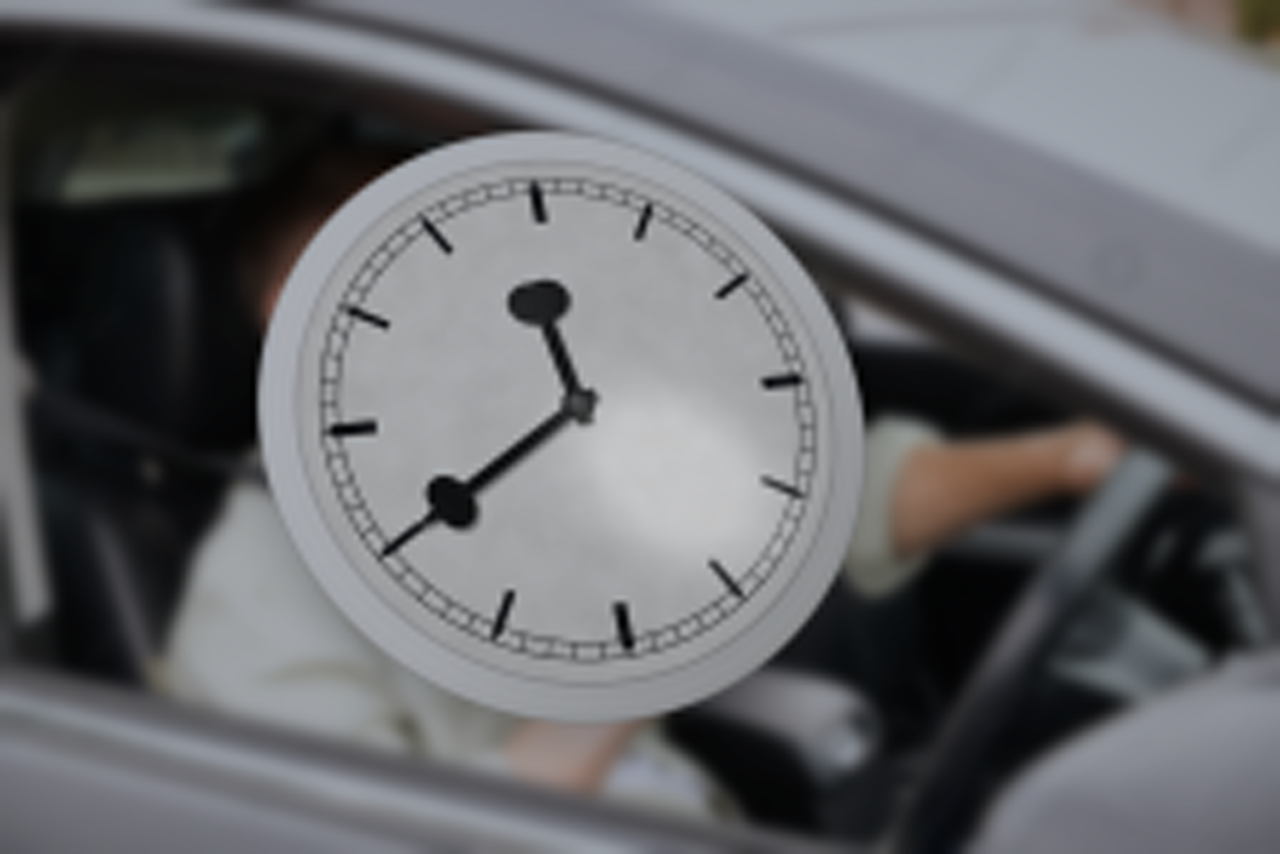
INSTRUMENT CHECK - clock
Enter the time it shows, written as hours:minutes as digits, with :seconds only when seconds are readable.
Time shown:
11:40
